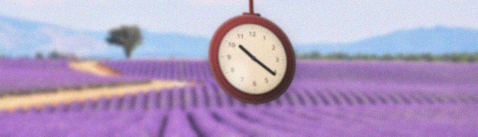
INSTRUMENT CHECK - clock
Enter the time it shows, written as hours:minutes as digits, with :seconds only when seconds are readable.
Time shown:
10:21
